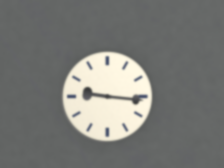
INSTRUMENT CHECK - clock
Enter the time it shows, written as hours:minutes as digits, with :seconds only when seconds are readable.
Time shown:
9:16
